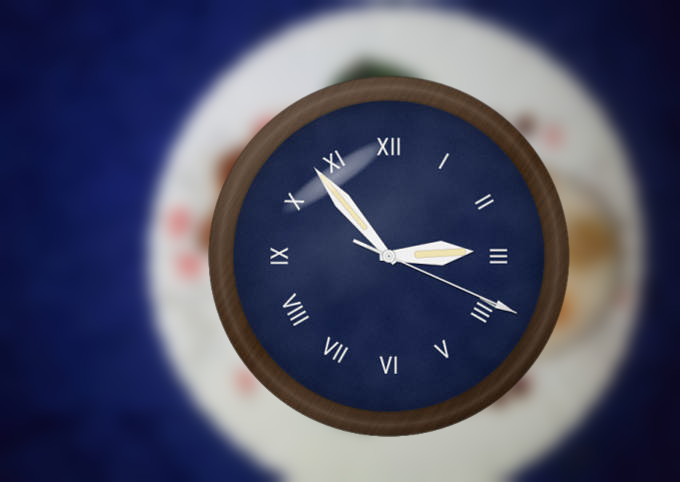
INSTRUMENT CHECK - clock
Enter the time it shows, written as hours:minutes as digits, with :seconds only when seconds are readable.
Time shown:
2:53:19
